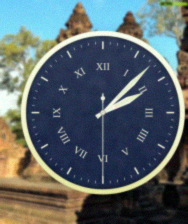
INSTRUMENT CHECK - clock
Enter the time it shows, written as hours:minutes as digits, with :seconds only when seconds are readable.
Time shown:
2:07:30
